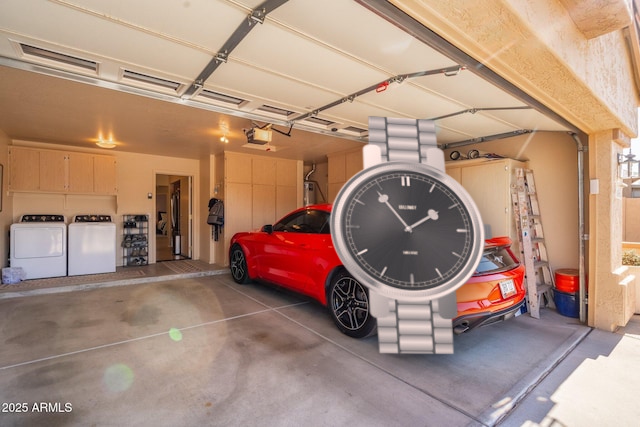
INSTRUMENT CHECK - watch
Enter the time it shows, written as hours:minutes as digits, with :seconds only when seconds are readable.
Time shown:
1:54
